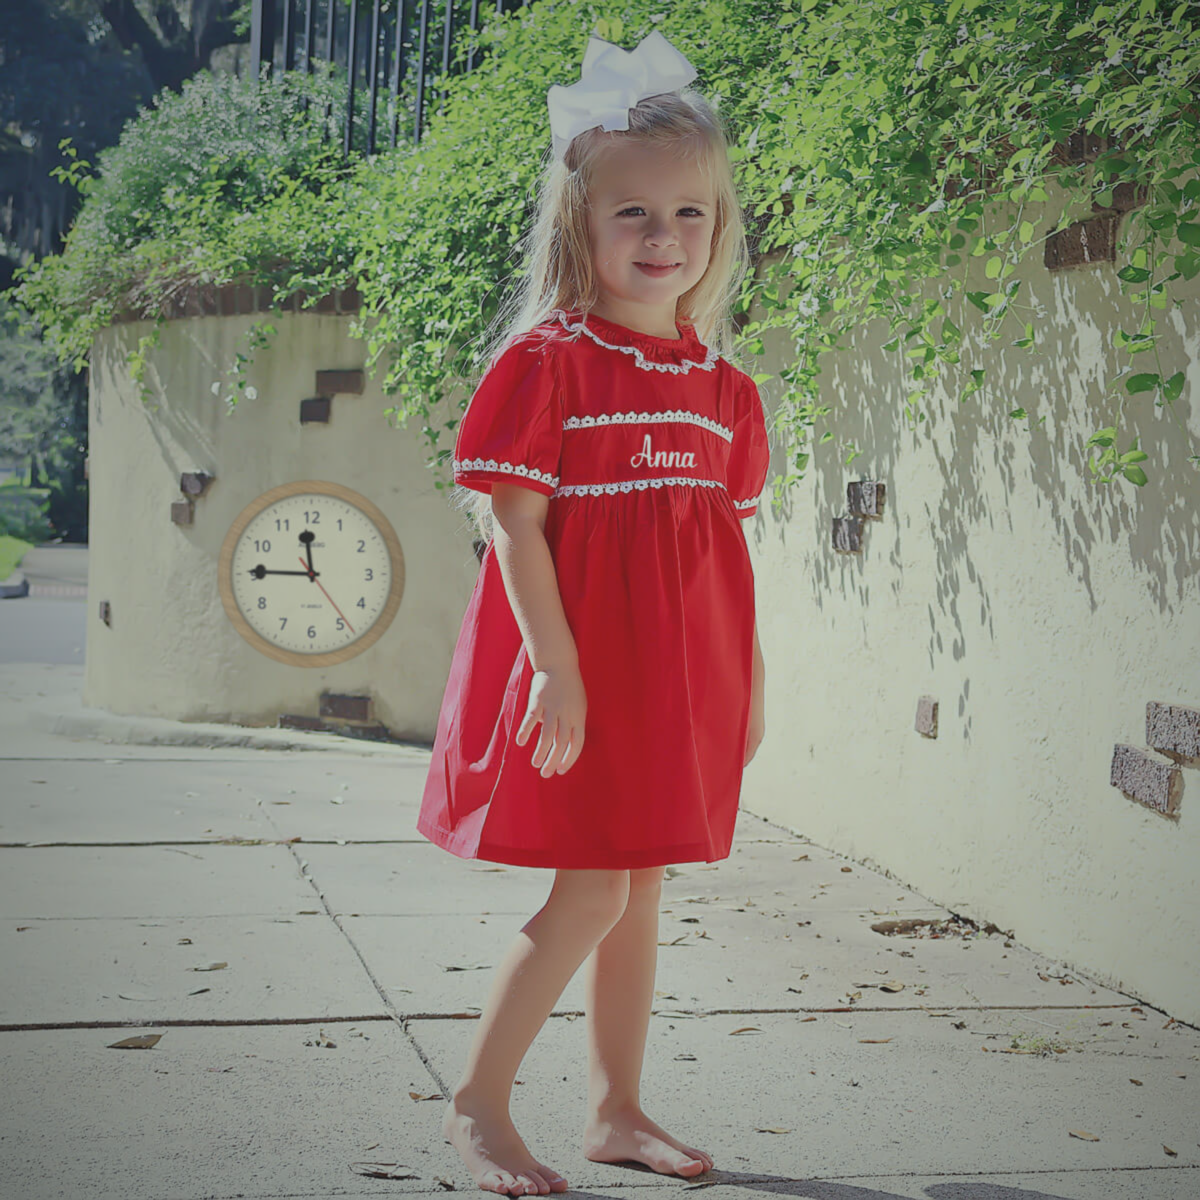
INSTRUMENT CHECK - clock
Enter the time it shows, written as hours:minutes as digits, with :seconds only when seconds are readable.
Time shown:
11:45:24
